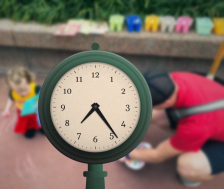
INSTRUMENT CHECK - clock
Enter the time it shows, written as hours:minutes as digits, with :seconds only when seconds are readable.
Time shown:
7:24
